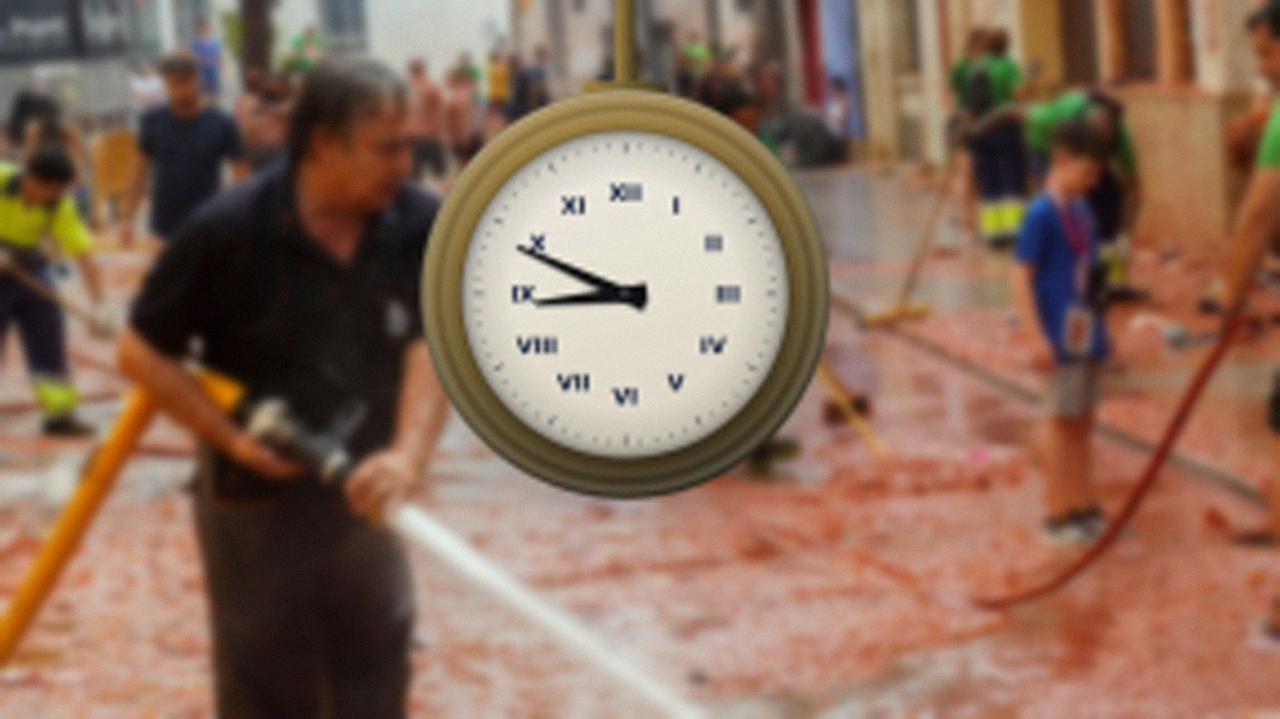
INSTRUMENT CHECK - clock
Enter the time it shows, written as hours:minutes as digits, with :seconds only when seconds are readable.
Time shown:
8:49
